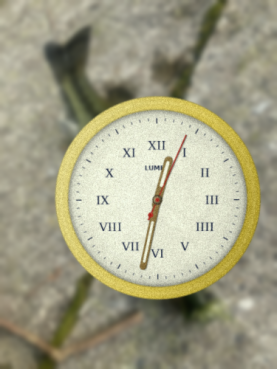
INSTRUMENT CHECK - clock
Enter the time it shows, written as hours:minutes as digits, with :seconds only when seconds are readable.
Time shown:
12:32:04
